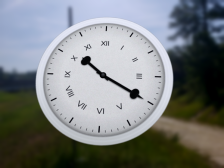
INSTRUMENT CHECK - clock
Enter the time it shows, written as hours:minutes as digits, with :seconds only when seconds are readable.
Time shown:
10:20
